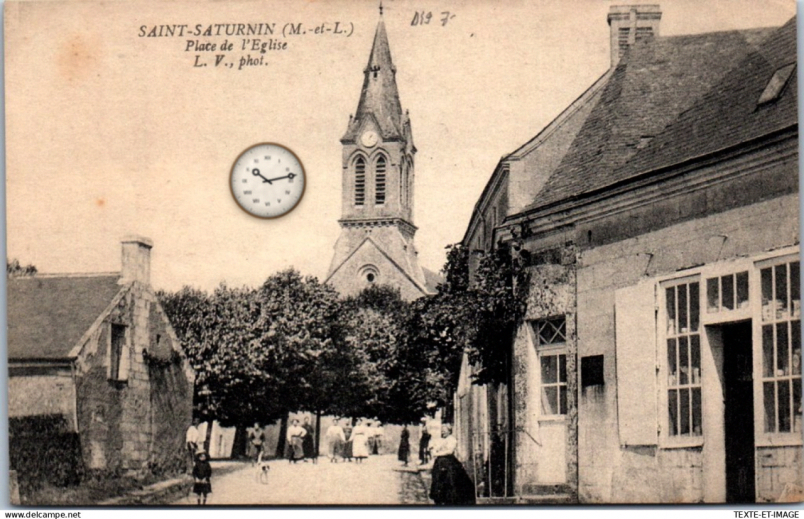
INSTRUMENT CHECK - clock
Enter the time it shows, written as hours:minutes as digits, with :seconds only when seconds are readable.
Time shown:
10:13
